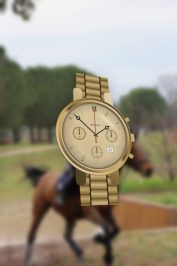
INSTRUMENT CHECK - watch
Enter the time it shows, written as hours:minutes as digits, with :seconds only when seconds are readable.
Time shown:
1:52
